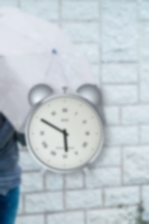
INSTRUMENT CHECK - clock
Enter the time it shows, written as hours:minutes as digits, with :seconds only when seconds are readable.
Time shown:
5:50
